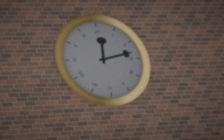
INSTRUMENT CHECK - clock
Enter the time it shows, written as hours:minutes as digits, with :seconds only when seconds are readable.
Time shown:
12:13
